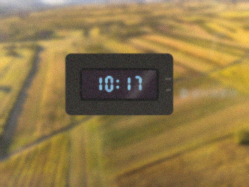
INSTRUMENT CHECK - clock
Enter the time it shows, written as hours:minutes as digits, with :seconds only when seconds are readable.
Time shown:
10:17
